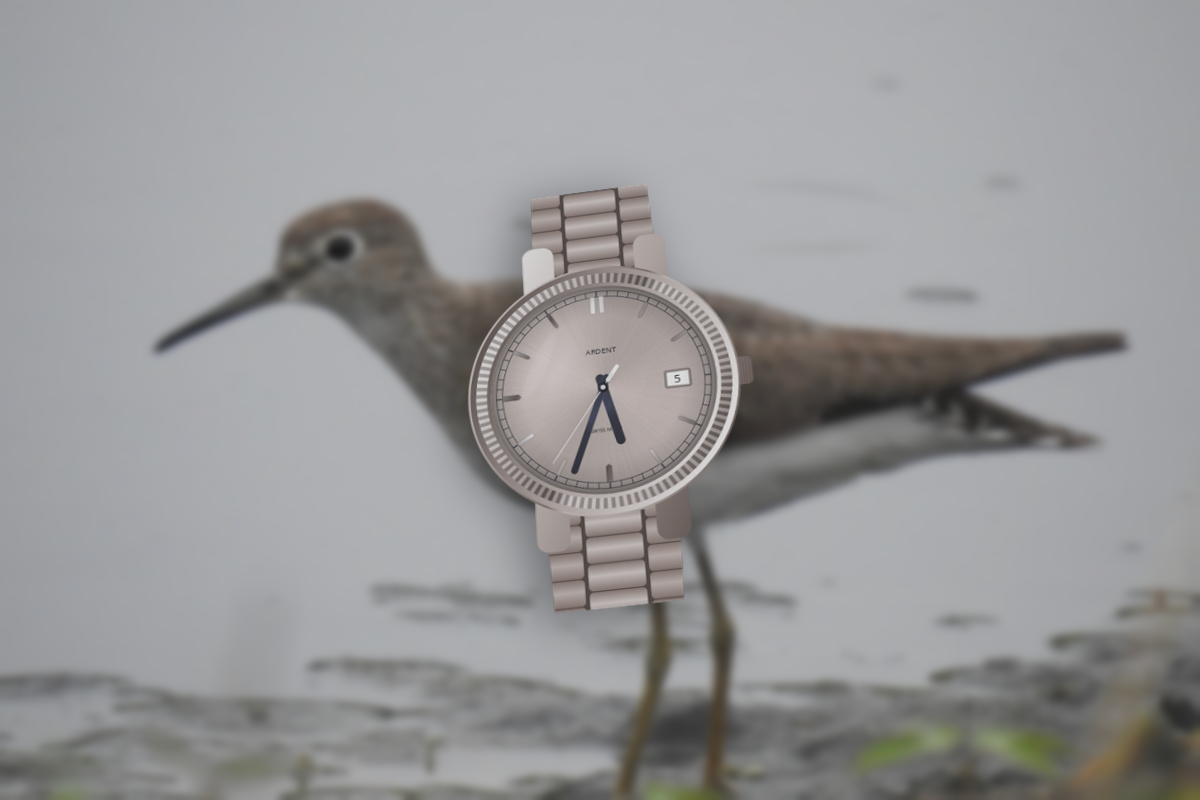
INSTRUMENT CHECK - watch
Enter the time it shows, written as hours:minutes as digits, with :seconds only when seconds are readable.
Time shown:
5:33:36
